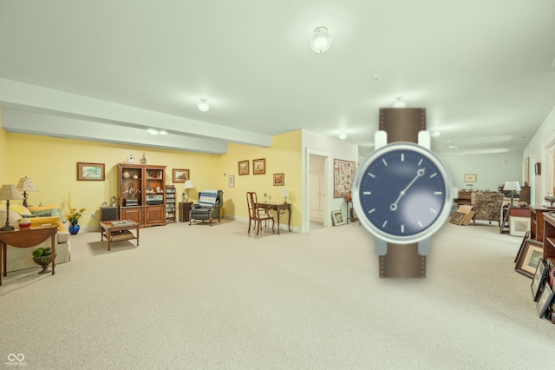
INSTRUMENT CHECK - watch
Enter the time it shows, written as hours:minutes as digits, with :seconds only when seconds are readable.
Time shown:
7:07
